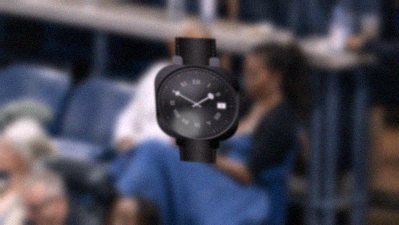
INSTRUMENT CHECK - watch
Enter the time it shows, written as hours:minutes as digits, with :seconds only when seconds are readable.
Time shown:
1:50
